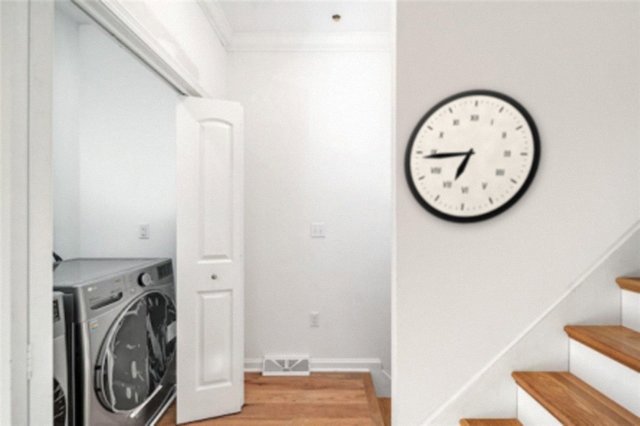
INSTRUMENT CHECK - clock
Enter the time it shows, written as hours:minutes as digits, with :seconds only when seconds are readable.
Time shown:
6:44
